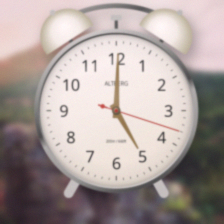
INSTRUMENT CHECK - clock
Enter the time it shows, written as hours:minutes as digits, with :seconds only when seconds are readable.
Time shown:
5:00:18
